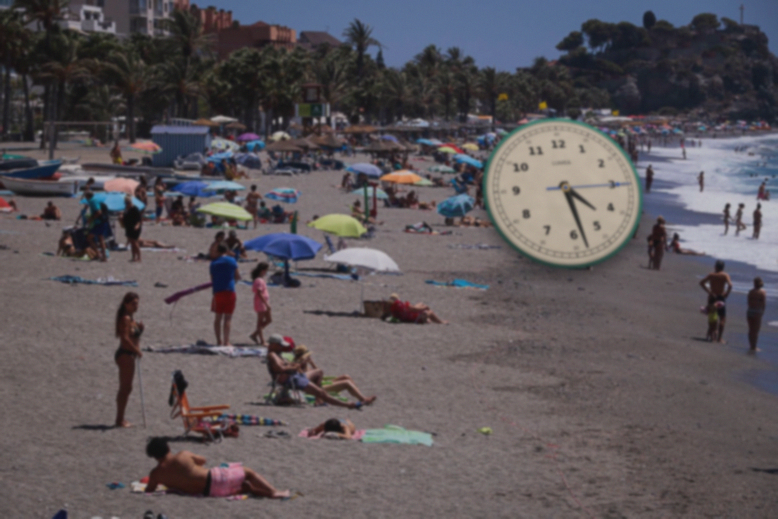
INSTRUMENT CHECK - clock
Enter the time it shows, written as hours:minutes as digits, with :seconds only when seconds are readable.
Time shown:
4:28:15
